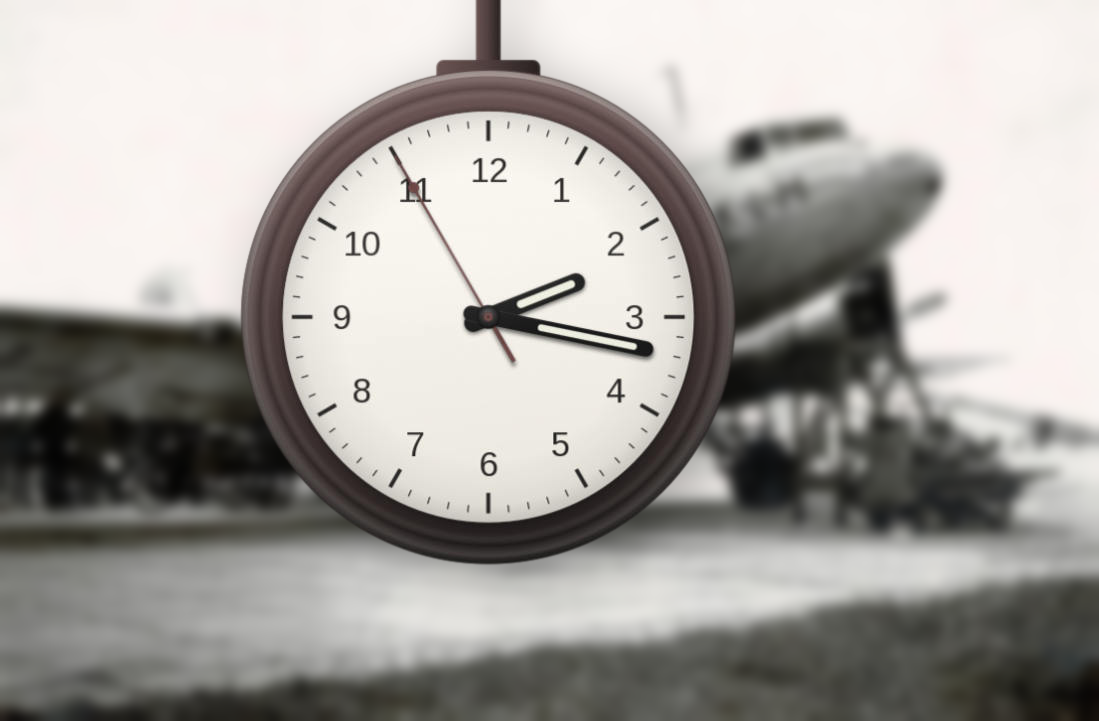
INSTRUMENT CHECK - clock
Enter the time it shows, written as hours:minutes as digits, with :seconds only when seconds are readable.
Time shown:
2:16:55
